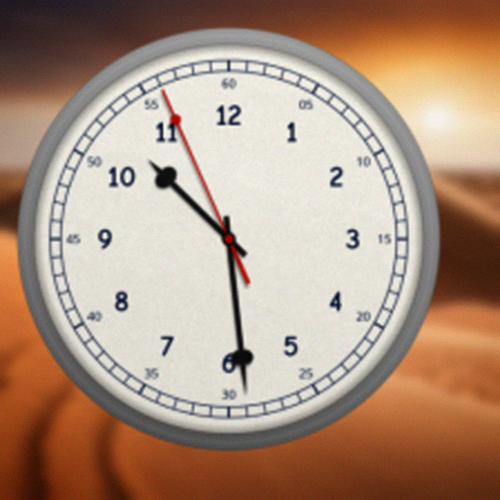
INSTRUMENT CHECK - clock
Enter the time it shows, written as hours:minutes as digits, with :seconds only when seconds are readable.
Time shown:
10:28:56
